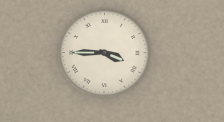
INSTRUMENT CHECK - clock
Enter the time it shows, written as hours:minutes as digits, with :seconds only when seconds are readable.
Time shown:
3:45
